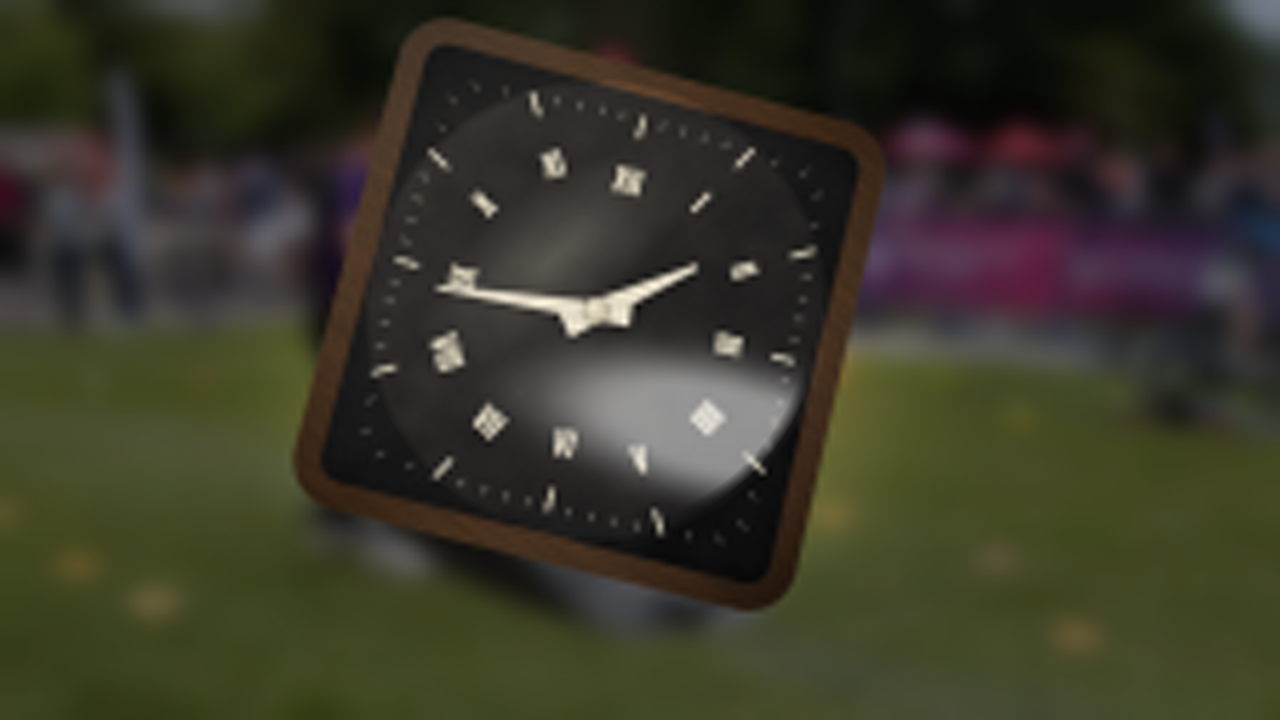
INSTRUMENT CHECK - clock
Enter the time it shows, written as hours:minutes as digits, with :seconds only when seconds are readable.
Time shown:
1:44
